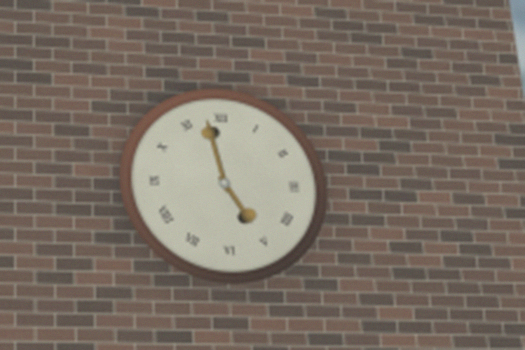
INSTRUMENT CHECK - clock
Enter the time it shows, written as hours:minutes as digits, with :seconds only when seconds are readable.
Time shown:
4:58
